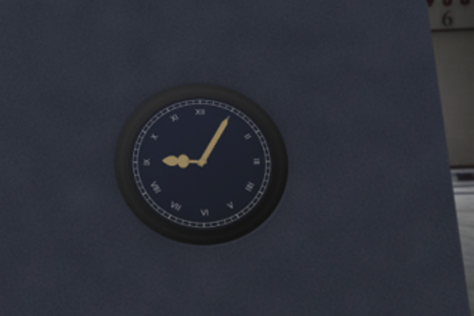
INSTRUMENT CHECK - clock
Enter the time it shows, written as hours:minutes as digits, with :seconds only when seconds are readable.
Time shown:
9:05
